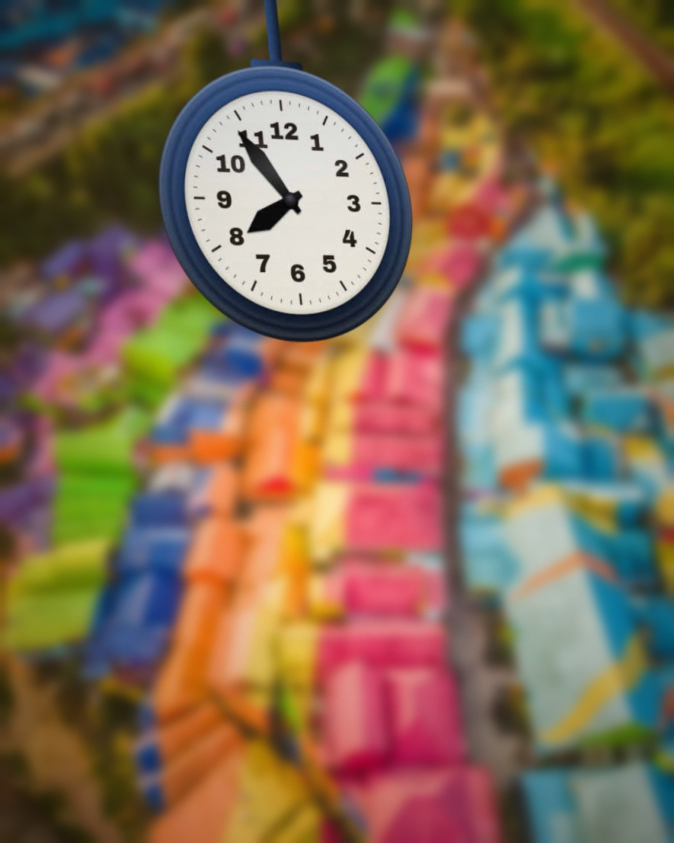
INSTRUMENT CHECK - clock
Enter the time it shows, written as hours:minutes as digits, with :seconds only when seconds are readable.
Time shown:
7:54
